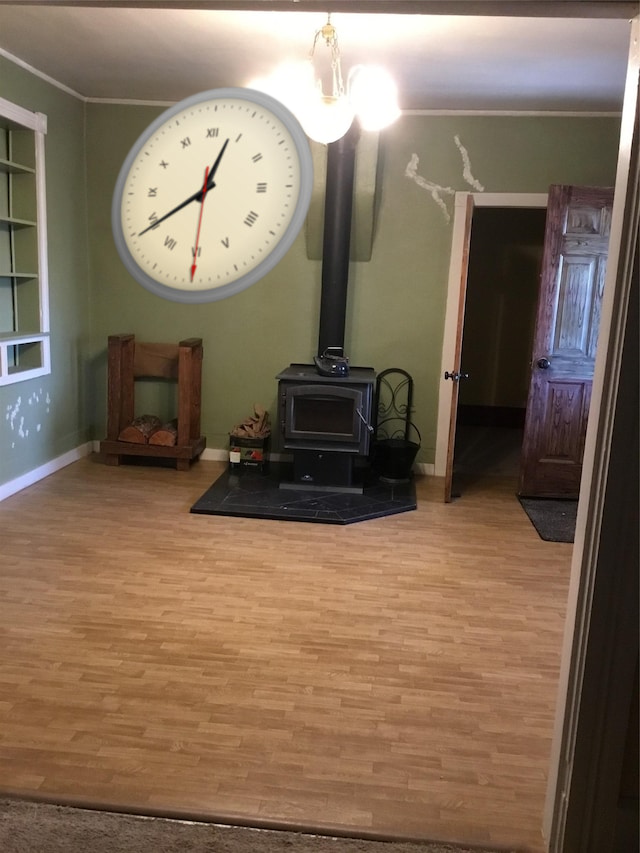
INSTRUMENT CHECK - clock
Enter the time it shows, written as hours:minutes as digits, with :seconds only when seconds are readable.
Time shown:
12:39:30
